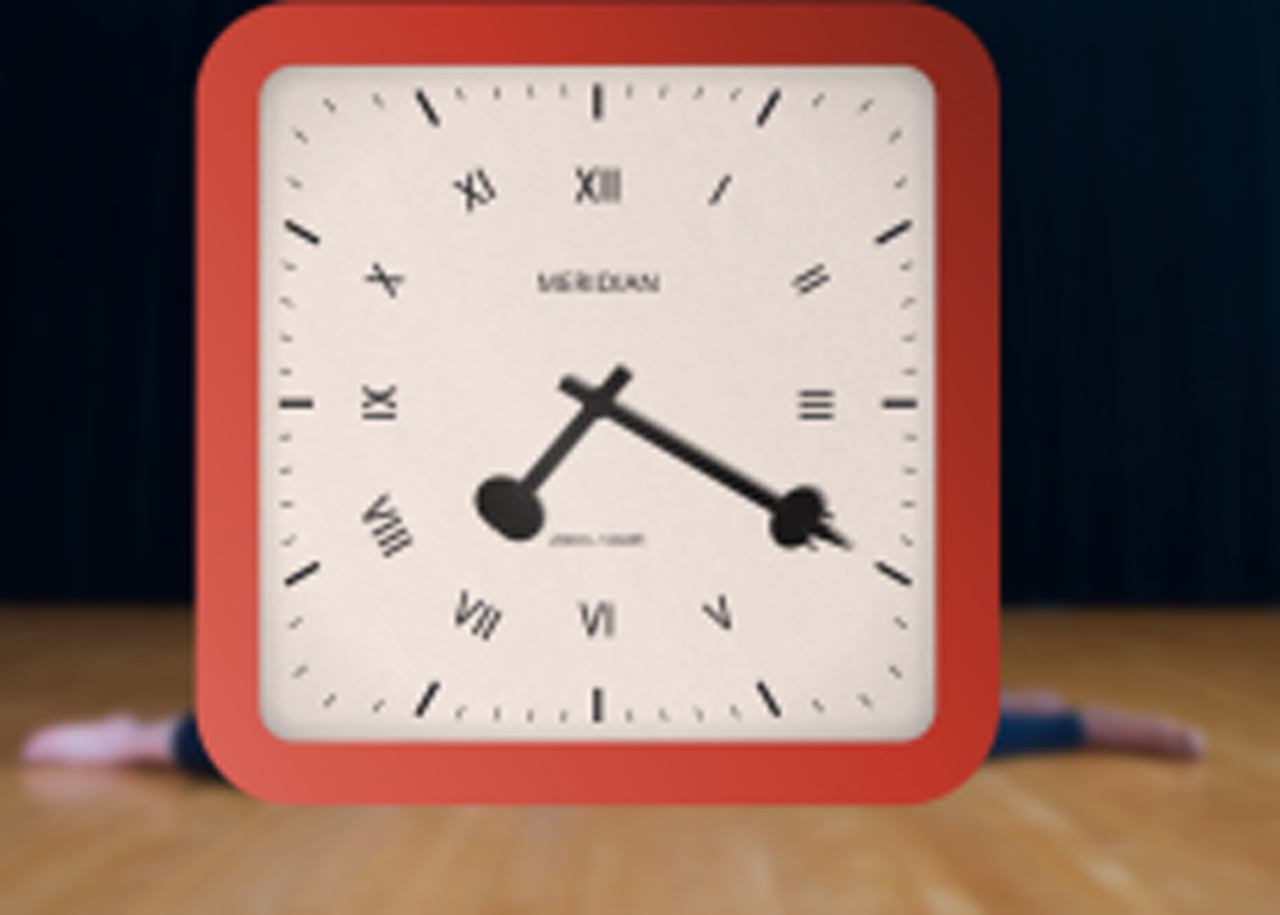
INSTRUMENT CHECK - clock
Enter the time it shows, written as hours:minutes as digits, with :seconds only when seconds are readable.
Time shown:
7:20
